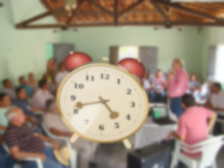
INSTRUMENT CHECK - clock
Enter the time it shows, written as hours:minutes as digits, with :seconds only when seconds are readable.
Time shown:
4:42
